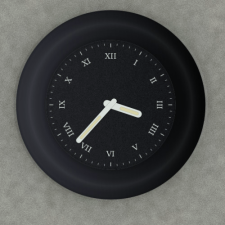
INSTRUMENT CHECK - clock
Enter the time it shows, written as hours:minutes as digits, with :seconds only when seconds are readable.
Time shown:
3:37
